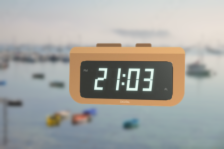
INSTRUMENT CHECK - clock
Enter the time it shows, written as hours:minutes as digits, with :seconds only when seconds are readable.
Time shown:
21:03
